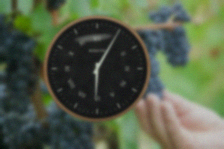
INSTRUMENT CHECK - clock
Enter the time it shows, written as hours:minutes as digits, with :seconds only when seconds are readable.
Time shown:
6:05
